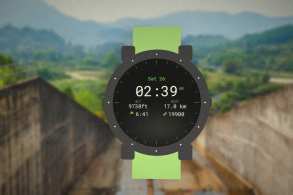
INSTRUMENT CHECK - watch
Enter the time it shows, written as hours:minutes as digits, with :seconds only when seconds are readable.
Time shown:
2:39
